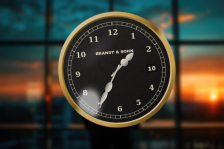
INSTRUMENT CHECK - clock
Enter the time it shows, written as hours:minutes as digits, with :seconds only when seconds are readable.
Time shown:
1:35
